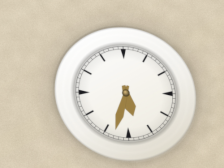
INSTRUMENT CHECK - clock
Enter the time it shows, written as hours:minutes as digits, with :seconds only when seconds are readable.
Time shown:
5:33
